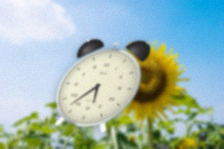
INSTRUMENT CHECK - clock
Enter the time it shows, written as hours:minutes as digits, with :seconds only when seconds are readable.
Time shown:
5:37
